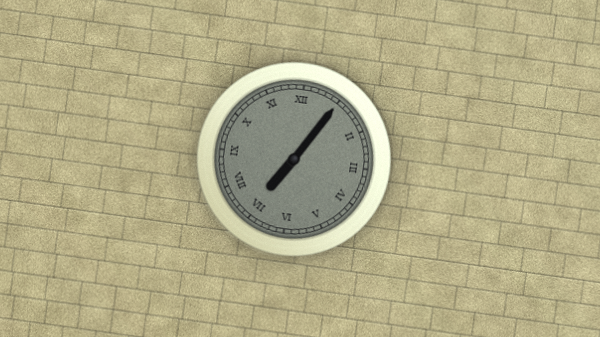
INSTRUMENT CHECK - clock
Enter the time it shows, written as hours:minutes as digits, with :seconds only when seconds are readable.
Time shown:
7:05
